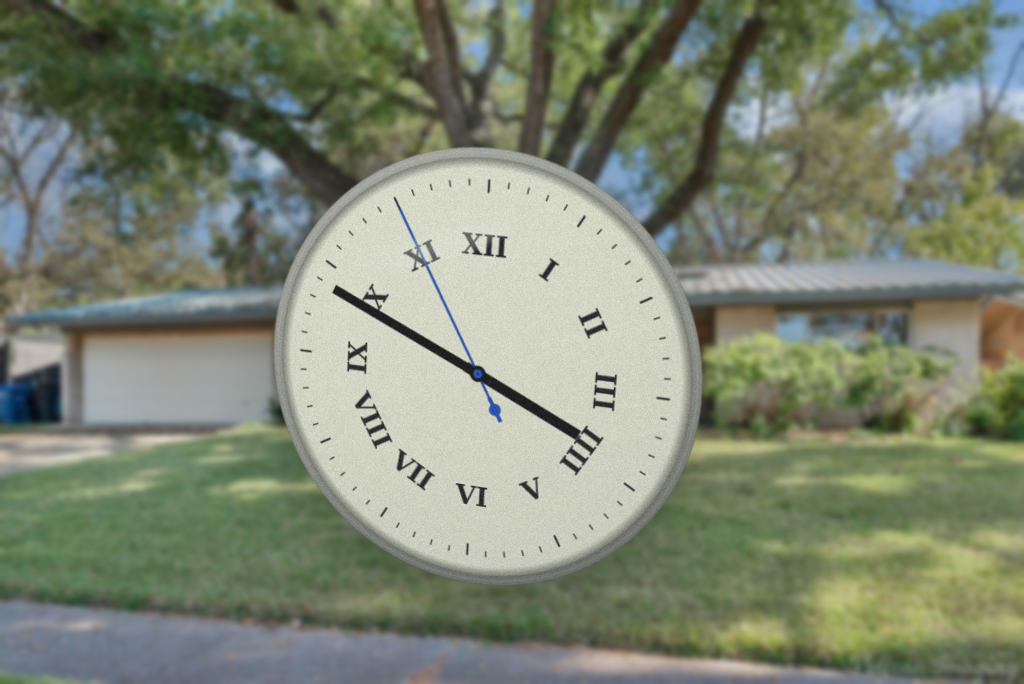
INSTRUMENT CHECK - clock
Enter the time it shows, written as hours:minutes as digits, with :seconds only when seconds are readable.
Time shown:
3:48:55
